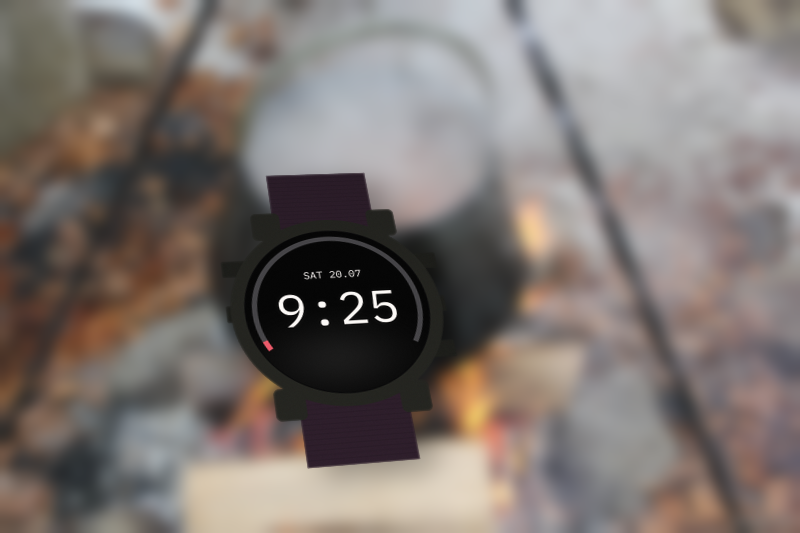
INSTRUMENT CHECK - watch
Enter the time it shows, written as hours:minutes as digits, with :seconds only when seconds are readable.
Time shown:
9:25
